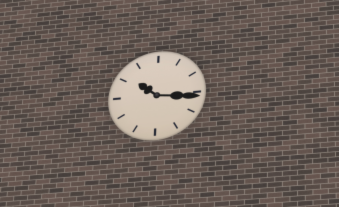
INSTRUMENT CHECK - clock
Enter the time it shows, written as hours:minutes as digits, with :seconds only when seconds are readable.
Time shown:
10:16
